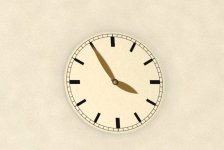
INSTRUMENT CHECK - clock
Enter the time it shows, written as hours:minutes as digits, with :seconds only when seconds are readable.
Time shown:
3:55
